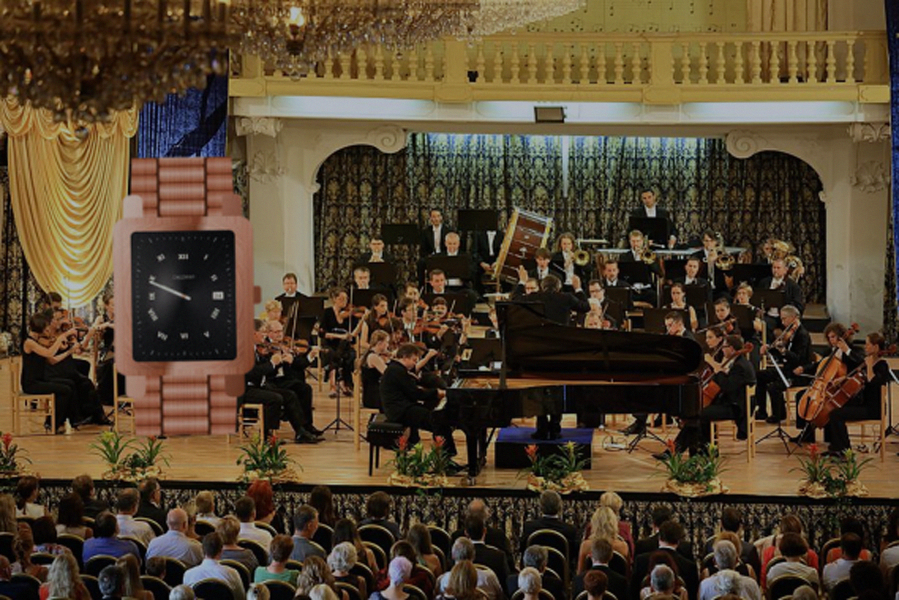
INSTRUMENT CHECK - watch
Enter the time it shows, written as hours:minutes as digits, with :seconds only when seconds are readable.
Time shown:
9:49
